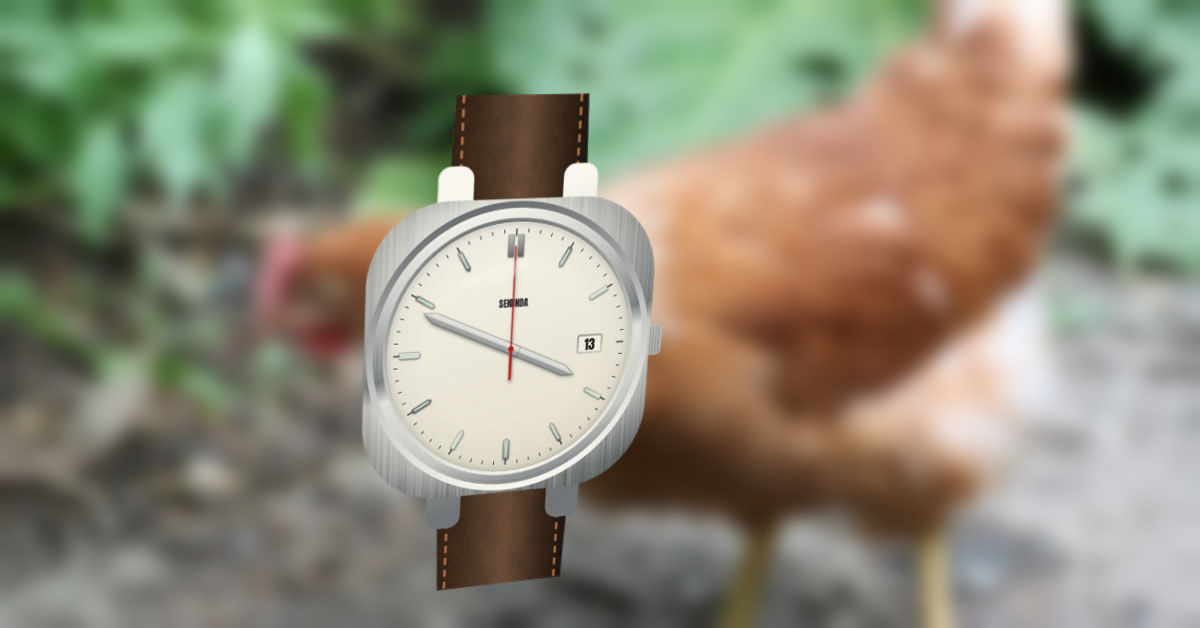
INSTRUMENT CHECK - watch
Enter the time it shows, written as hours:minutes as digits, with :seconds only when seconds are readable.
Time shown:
3:49:00
